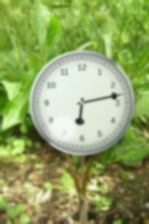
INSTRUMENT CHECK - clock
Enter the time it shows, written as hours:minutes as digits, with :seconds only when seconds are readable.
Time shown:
6:13
